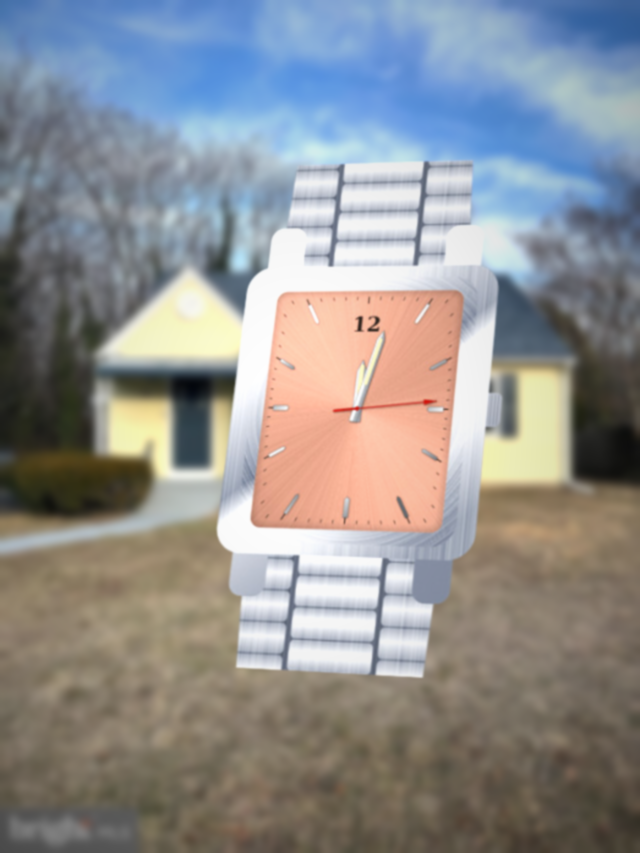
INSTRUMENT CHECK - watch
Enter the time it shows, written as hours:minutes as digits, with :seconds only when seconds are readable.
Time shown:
12:02:14
